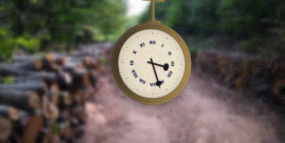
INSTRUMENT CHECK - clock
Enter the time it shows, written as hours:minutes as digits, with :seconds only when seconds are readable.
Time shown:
3:27
